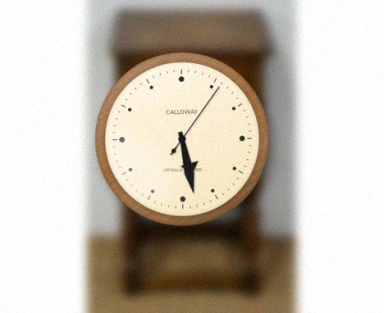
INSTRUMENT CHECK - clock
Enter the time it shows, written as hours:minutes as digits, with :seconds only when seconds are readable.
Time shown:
5:28:06
